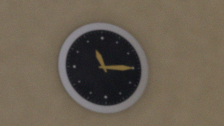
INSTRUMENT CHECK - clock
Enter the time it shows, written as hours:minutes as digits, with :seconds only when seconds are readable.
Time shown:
11:15
